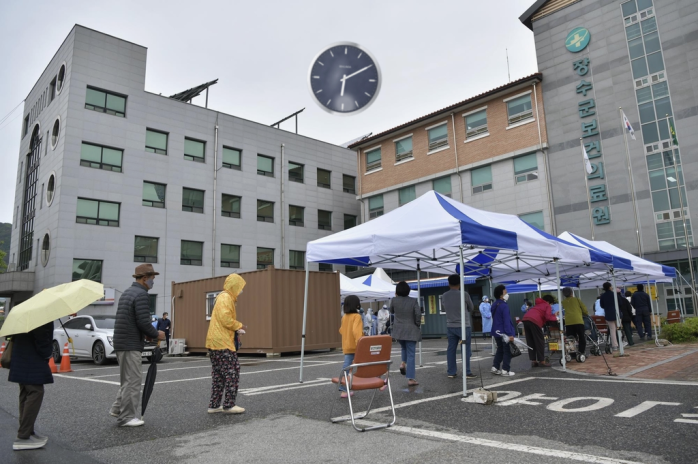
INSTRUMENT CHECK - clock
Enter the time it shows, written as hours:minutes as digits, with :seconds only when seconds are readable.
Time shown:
6:10
